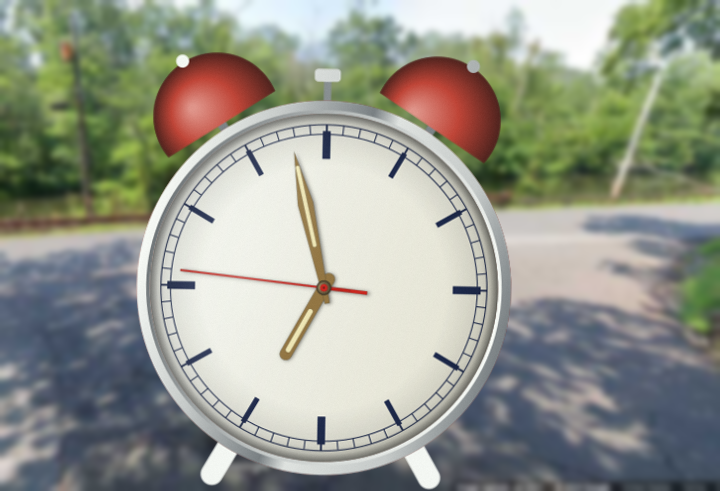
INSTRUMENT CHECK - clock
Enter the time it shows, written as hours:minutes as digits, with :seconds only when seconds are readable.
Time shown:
6:57:46
